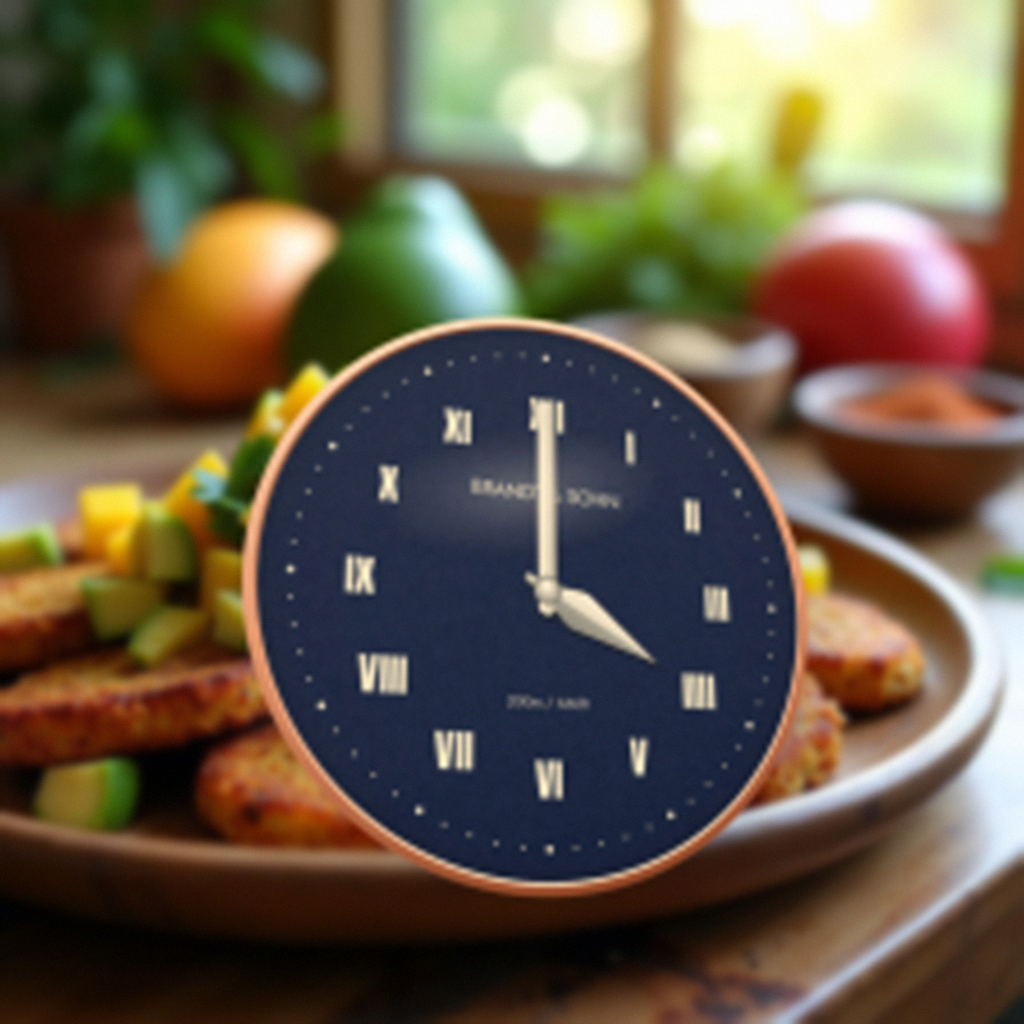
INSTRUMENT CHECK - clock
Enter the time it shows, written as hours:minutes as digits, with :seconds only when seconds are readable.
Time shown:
4:00
